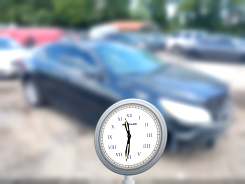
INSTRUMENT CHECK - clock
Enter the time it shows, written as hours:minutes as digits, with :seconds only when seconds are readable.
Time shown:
11:31
